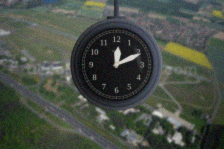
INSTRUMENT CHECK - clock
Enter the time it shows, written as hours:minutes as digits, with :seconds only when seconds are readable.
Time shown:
12:11
